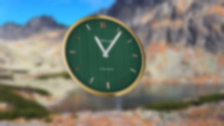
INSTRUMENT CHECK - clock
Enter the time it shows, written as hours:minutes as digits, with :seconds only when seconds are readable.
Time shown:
11:06
